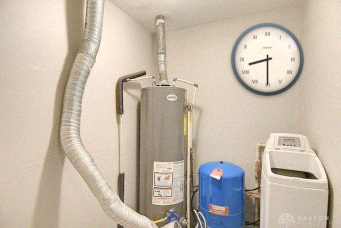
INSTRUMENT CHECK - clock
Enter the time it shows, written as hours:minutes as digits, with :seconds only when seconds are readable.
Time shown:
8:30
